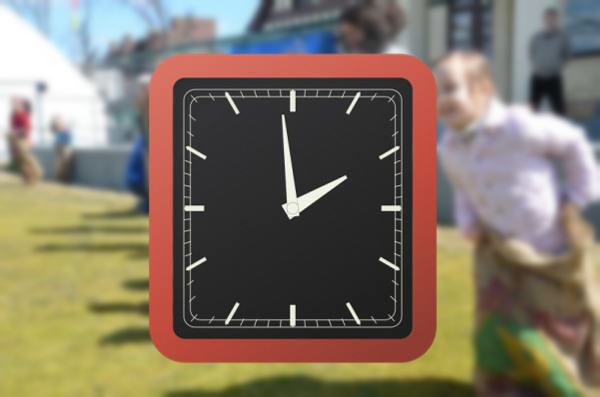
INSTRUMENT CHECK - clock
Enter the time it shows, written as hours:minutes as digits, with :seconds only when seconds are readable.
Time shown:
1:59
